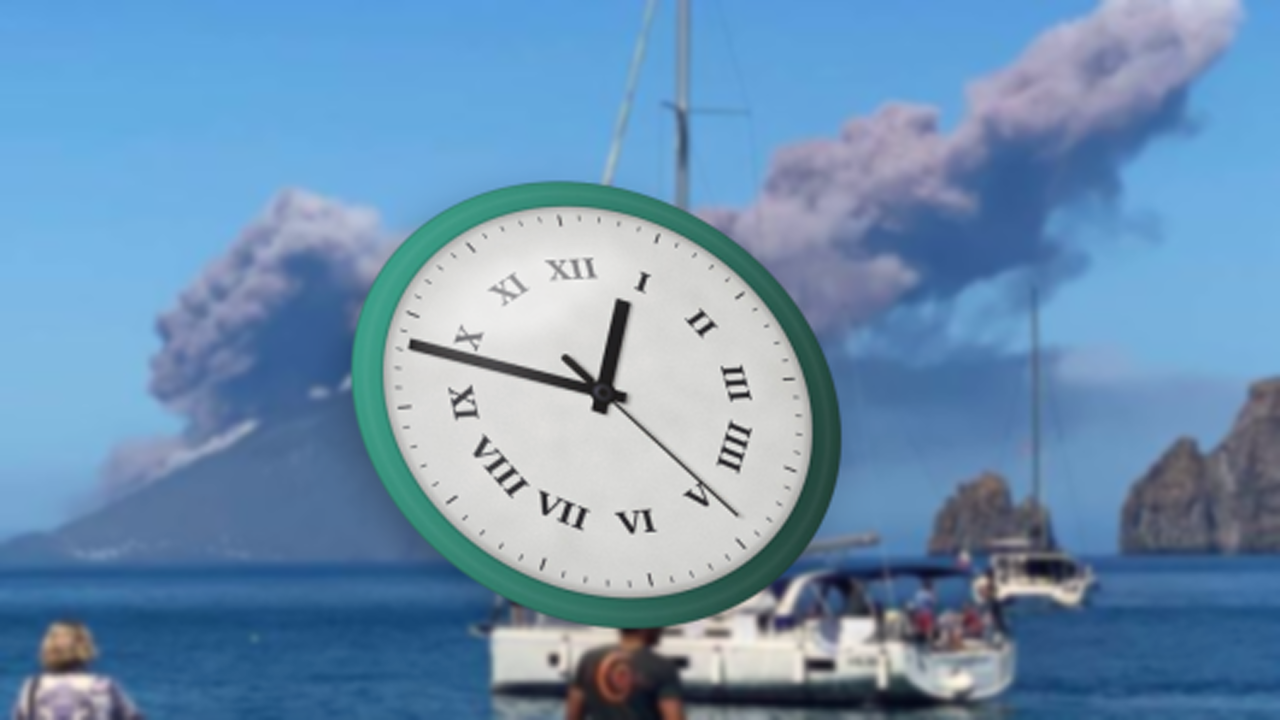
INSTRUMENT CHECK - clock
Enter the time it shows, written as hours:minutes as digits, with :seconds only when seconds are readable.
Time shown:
12:48:24
